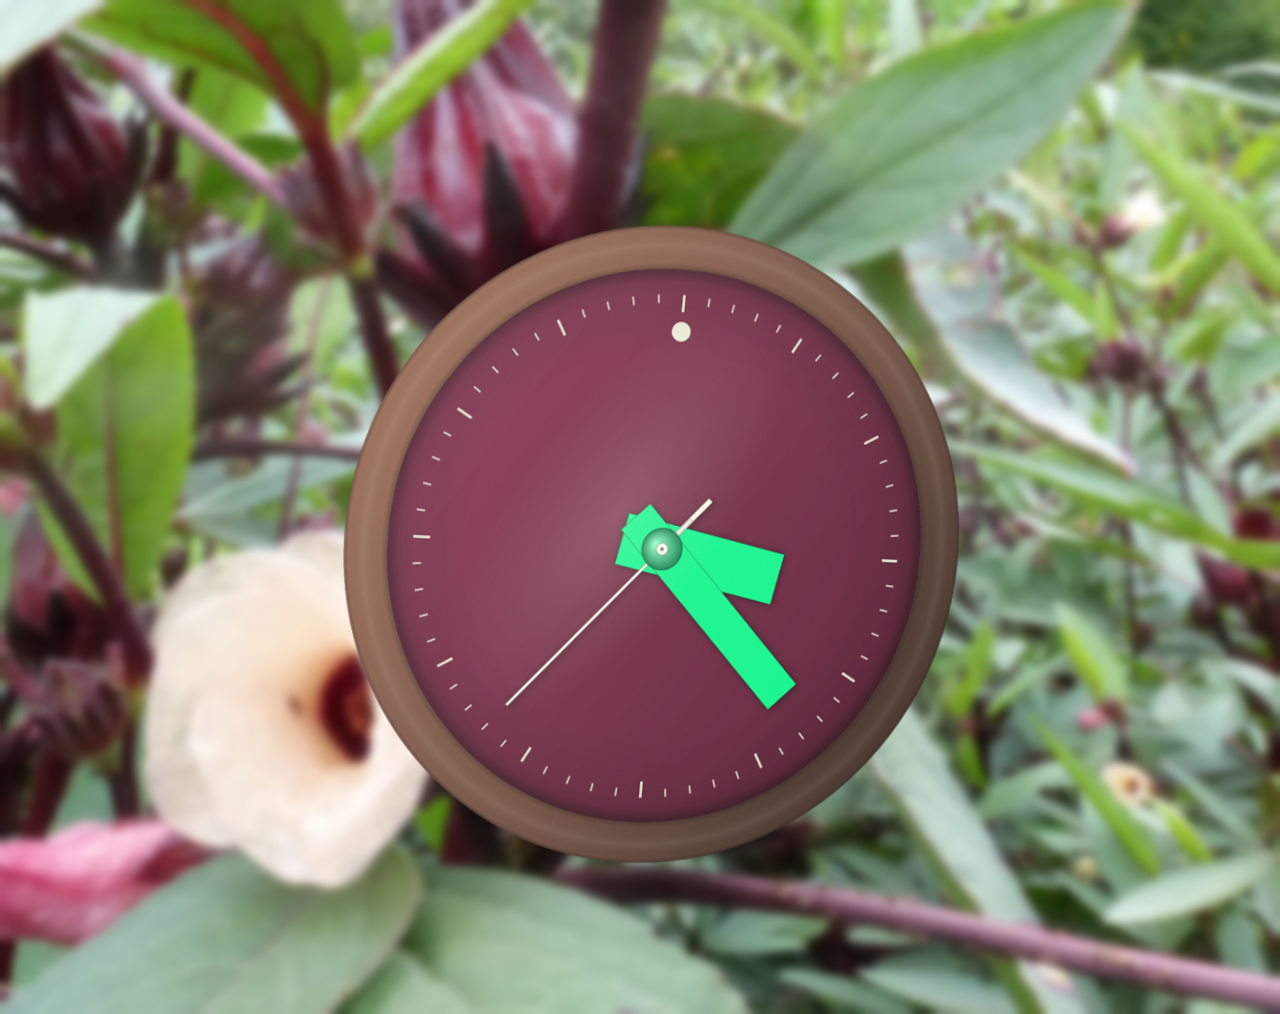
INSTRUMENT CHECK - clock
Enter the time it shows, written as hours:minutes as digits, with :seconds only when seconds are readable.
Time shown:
3:22:37
